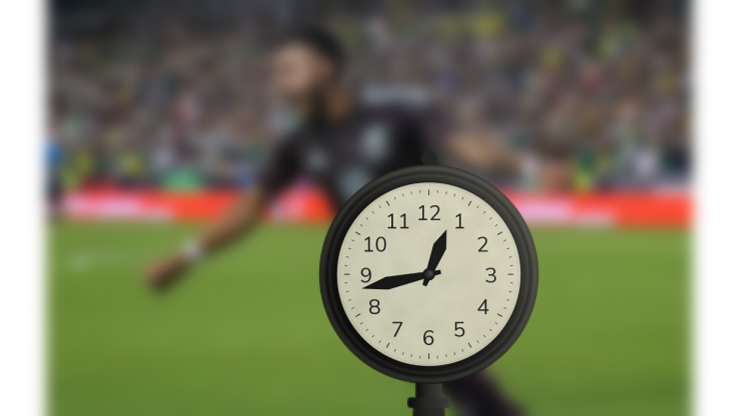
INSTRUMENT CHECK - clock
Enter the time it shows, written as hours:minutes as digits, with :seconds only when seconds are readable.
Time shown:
12:43
